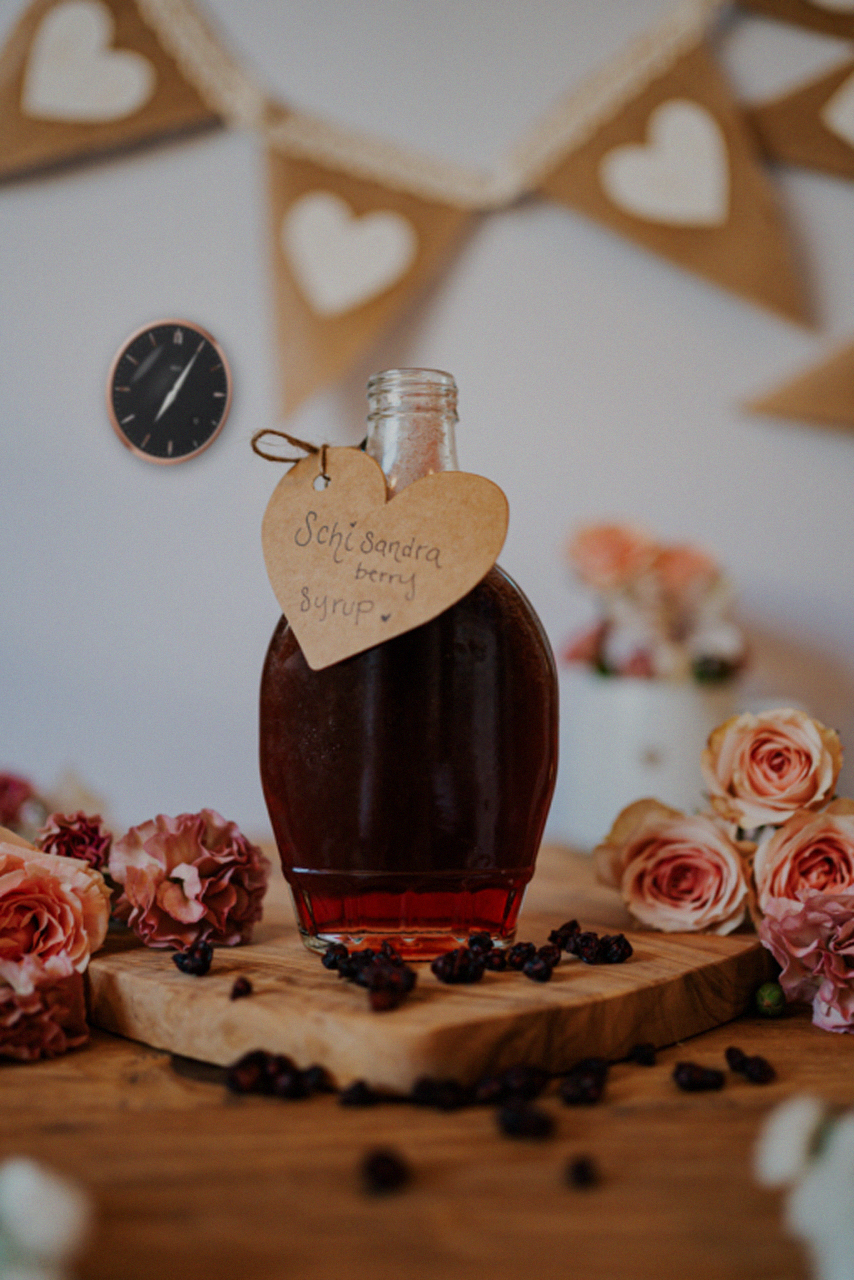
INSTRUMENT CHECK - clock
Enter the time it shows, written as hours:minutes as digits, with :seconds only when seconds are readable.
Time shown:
7:05
